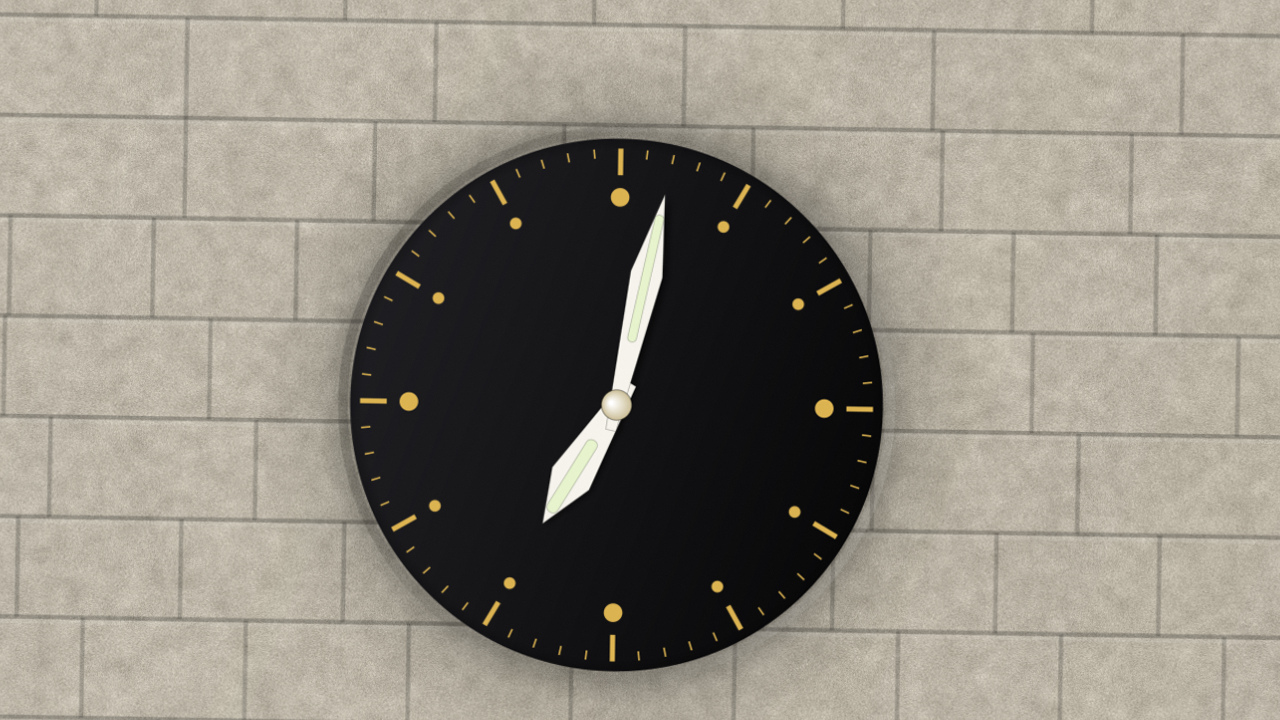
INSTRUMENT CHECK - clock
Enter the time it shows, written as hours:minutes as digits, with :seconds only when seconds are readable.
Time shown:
7:02
